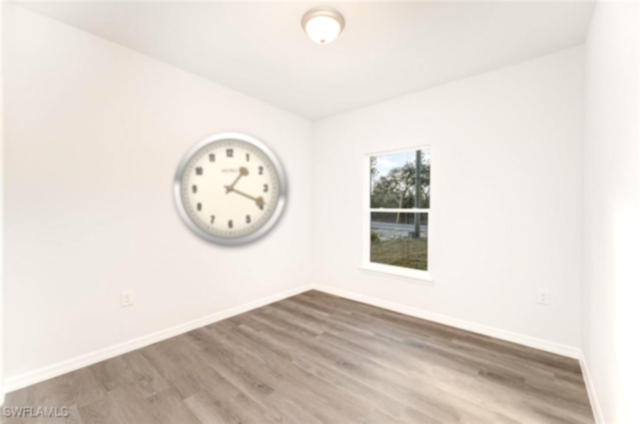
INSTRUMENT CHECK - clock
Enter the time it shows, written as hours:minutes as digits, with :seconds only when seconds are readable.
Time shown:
1:19
